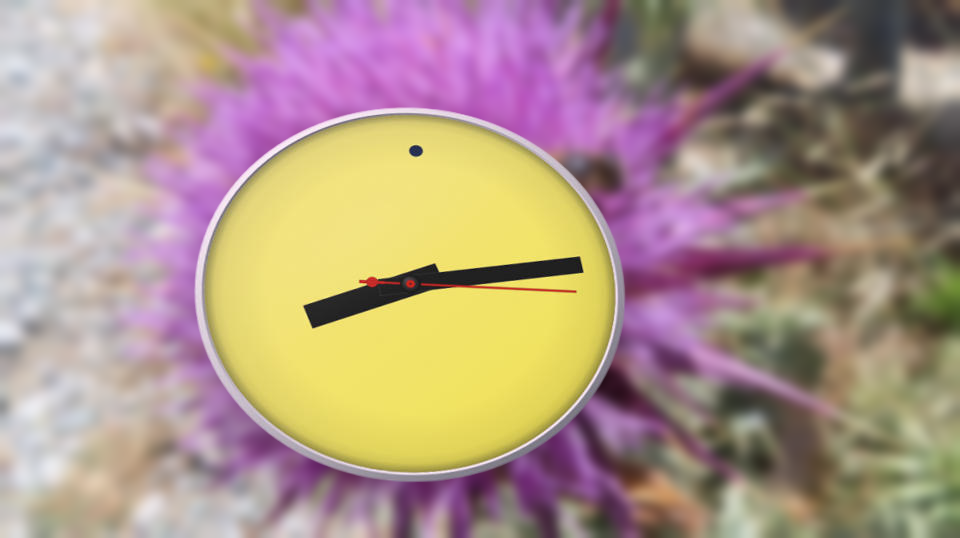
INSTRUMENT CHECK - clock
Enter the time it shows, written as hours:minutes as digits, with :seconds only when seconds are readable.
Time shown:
8:13:15
